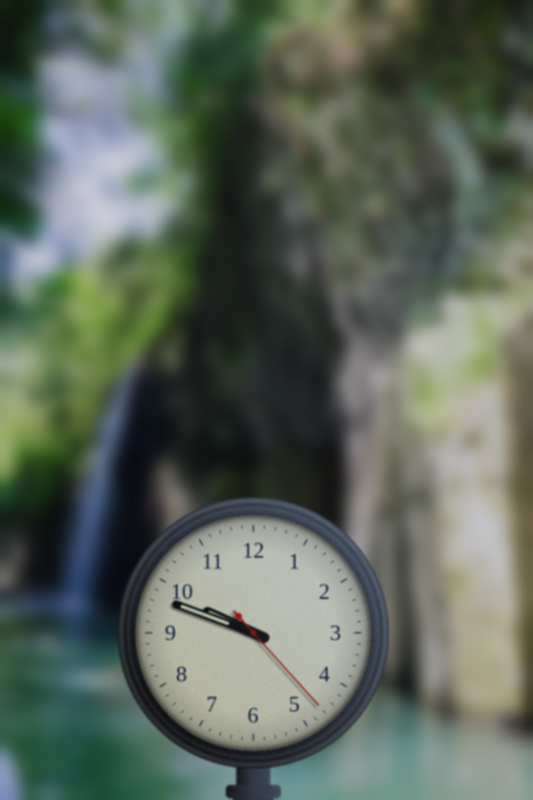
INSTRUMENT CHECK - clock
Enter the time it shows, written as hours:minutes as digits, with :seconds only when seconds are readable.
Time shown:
9:48:23
